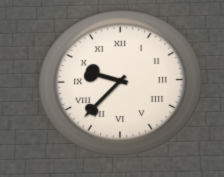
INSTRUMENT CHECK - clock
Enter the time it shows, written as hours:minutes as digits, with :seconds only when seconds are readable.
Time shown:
9:37
